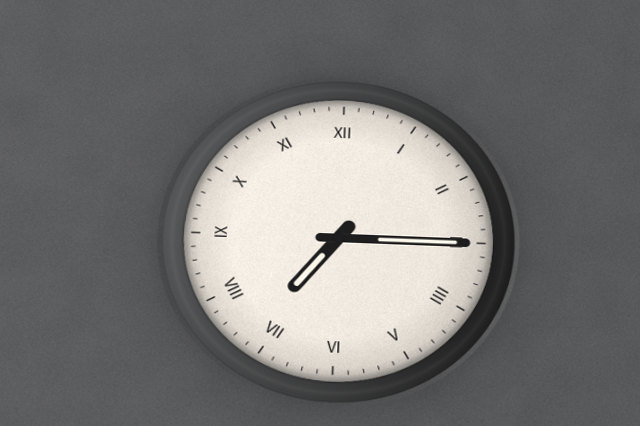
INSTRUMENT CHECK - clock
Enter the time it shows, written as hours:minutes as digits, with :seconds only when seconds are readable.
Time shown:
7:15
